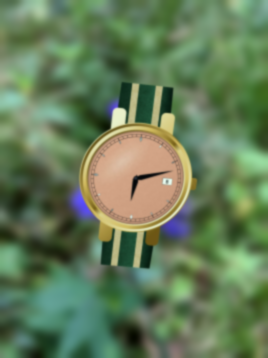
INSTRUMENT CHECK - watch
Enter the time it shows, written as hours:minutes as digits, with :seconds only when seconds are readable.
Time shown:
6:12
